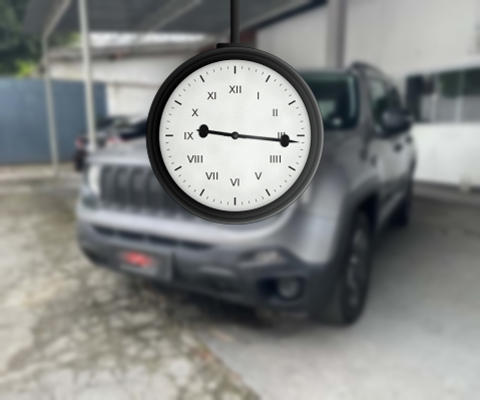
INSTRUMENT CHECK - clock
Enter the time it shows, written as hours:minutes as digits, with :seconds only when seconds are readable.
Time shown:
9:16
